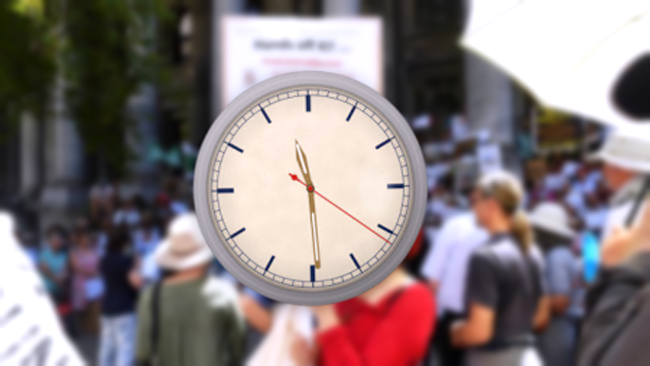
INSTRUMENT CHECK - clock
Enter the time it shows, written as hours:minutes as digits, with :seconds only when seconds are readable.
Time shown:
11:29:21
